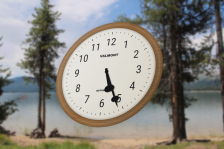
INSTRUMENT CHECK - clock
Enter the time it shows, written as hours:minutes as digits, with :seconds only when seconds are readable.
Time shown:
5:26
